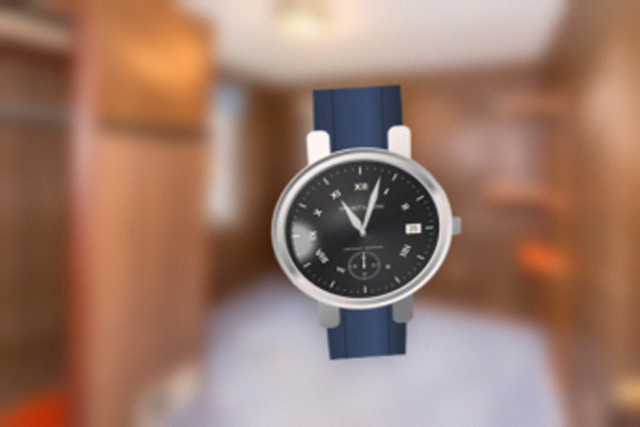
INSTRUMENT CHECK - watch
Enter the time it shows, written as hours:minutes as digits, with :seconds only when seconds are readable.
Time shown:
11:03
